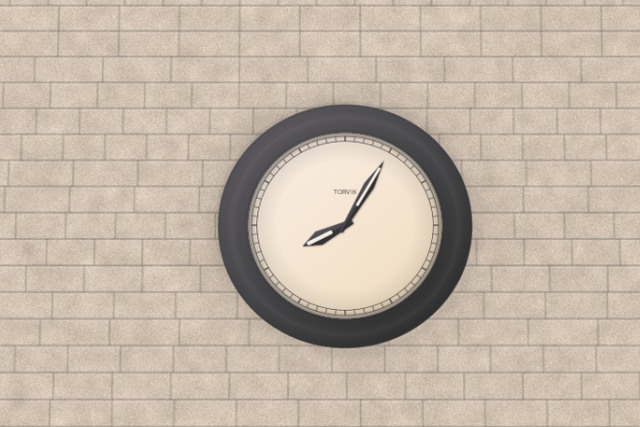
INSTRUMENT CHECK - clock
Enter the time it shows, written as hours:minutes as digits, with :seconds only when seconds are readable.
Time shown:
8:05
